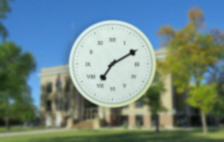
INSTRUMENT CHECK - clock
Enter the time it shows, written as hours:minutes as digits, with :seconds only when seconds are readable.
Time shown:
7:10
